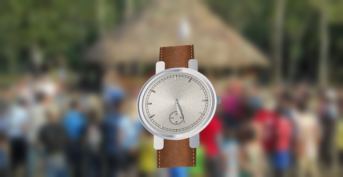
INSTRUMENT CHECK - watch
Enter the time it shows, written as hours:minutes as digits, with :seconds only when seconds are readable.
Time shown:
5:27
